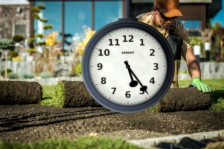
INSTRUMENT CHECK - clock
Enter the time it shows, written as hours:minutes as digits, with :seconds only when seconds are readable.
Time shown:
5:24
